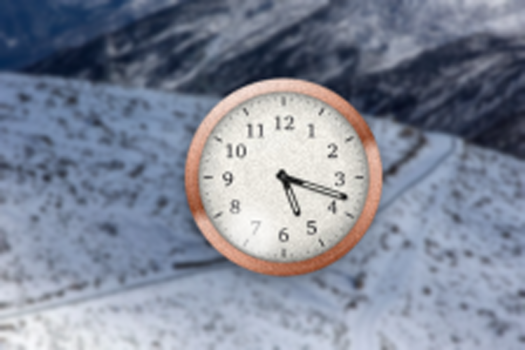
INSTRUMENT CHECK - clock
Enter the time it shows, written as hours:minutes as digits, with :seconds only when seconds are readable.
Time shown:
5:18
